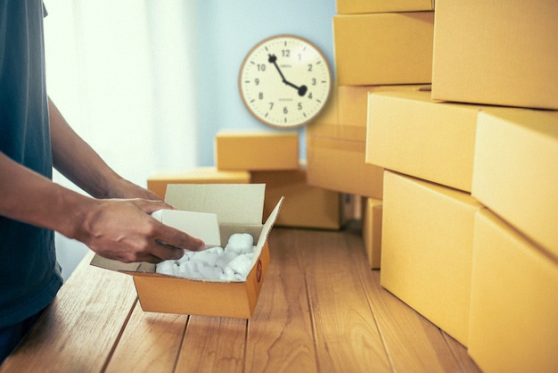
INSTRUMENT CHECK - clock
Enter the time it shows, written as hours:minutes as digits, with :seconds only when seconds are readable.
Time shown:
3:55
